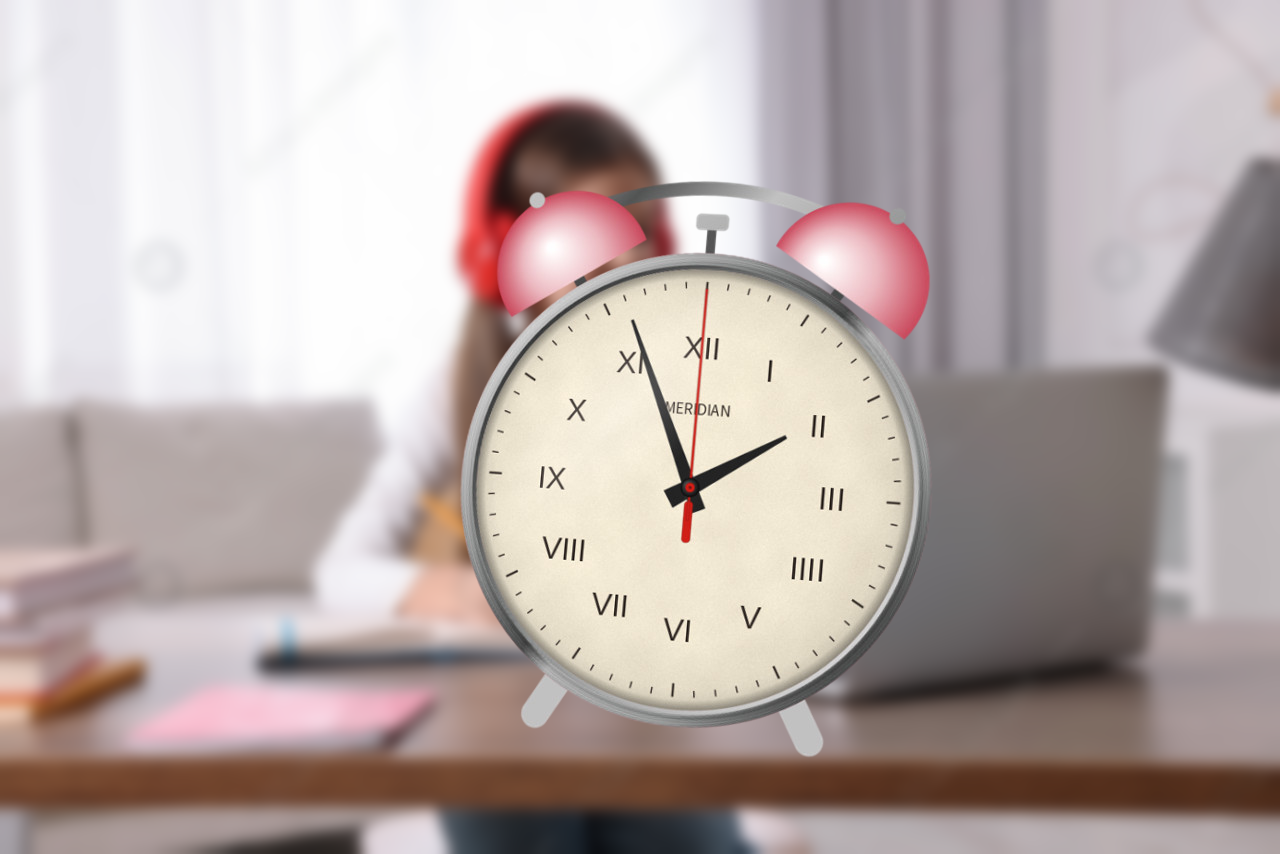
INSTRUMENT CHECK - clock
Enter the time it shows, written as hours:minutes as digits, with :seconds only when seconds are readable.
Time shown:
1:56:00
